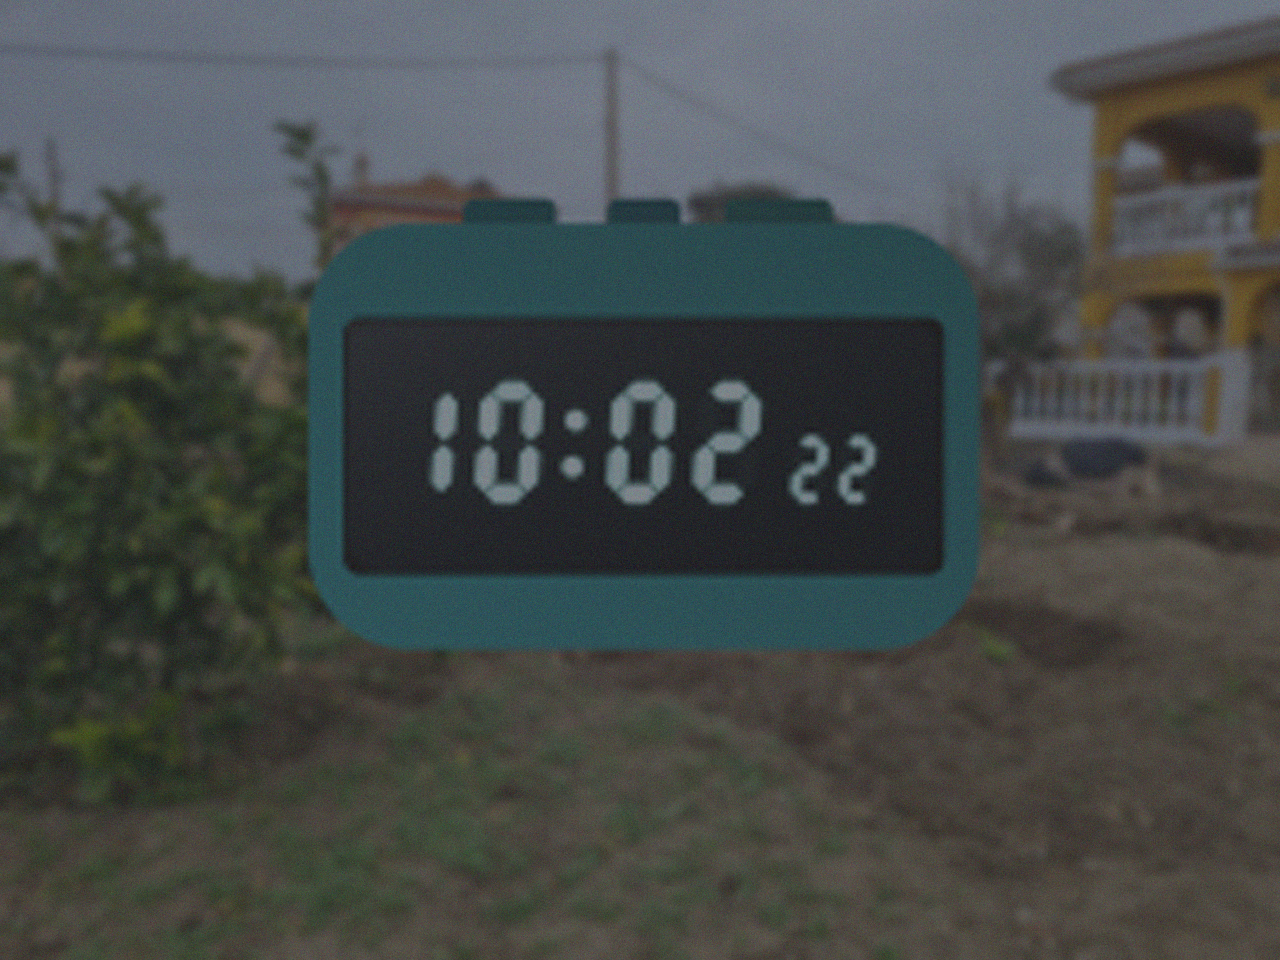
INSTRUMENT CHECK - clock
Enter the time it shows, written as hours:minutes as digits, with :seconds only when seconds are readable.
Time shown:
10:02:22
